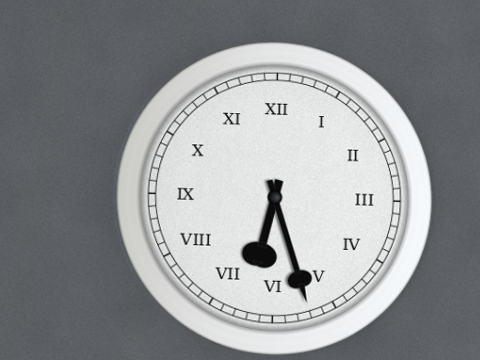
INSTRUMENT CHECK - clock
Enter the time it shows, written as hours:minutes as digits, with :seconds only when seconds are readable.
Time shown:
6:27
